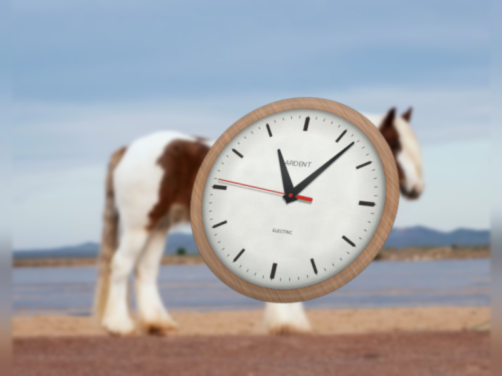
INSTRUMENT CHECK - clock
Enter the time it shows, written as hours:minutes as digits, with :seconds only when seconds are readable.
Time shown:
11:06:46
